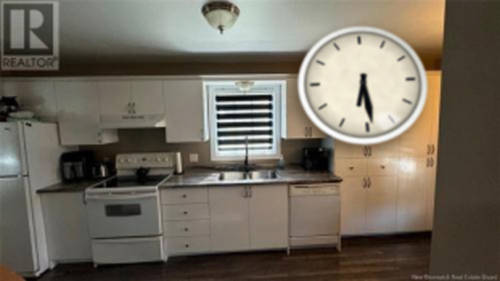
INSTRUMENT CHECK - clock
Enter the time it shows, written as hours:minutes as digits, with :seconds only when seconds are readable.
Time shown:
6:29
